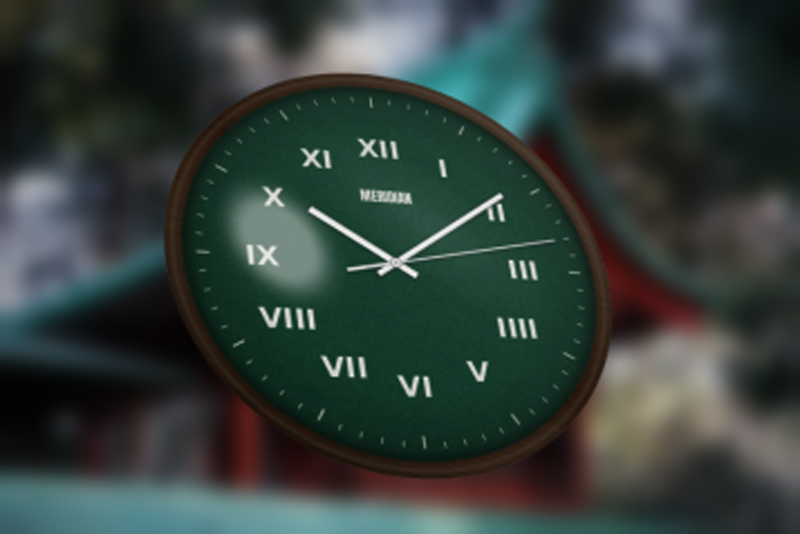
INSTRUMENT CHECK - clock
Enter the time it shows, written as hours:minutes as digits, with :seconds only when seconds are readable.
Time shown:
10:09:13
